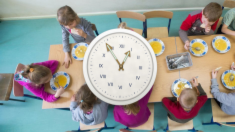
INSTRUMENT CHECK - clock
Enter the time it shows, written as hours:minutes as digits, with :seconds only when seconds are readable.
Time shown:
12:54
